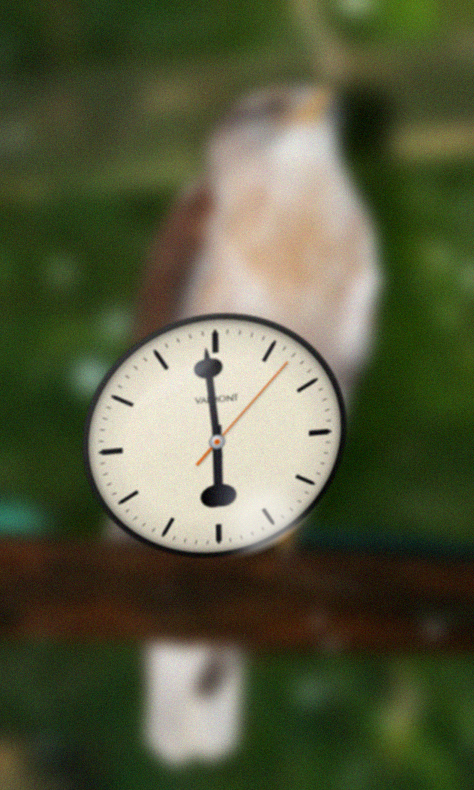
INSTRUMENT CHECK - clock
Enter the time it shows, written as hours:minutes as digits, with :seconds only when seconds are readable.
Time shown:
5:59:07
